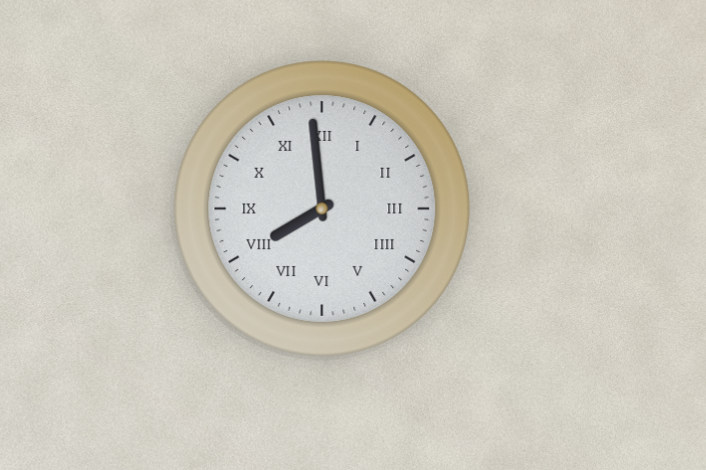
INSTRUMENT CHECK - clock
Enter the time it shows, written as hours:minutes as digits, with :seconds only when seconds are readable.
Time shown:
7:59
